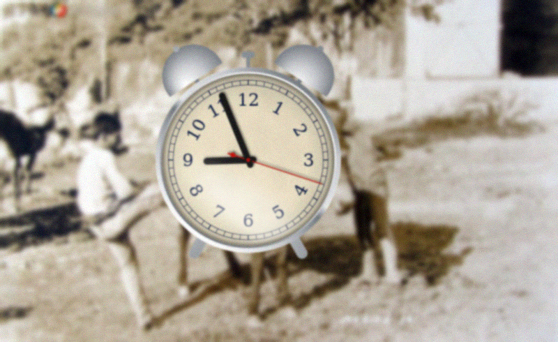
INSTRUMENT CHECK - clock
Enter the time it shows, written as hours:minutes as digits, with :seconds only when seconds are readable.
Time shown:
8:56:18
